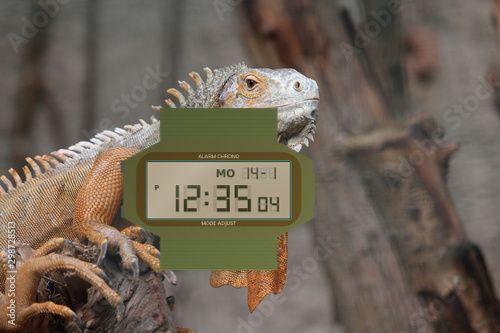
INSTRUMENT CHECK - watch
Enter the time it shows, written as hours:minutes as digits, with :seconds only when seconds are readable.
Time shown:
12:35:04
